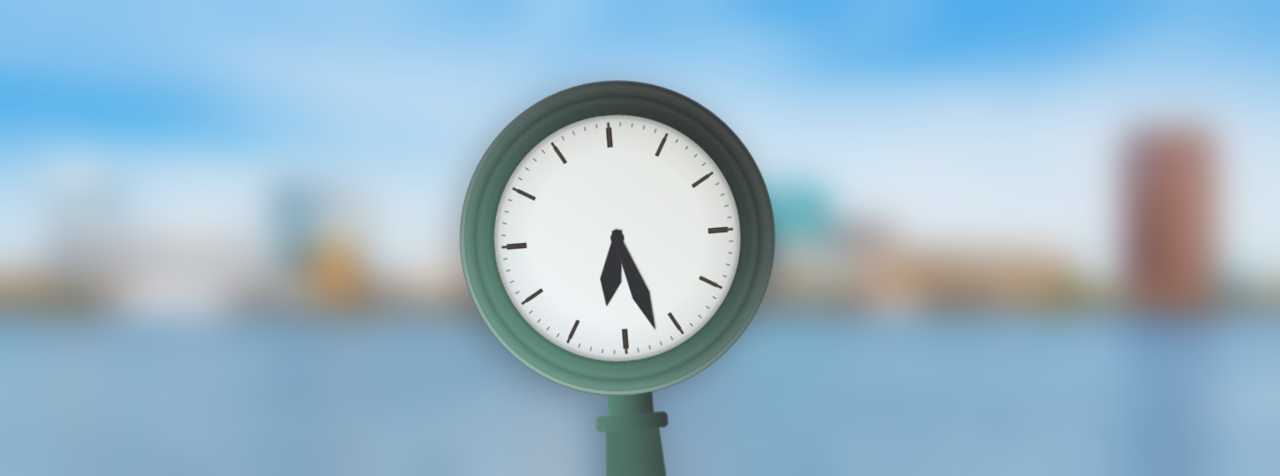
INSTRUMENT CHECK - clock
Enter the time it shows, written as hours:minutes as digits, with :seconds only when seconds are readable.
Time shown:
6:27
